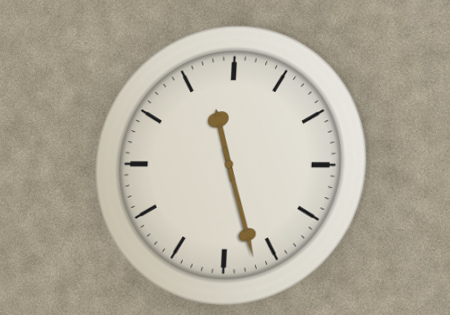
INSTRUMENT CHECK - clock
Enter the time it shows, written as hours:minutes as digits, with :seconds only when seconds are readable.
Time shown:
11:27
